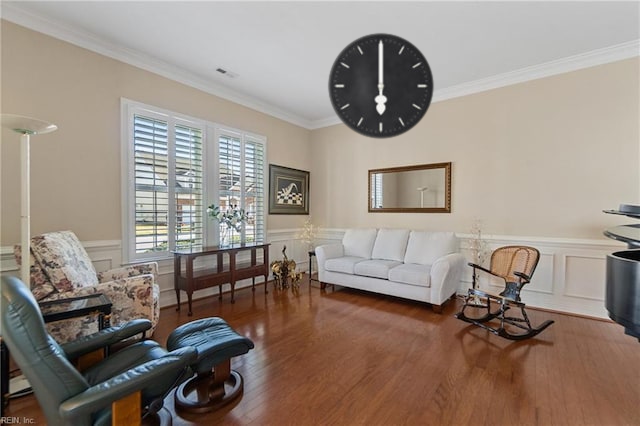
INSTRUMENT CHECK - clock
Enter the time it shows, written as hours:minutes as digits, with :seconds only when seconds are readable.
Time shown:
6:00
